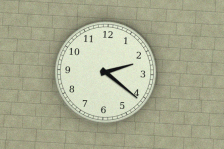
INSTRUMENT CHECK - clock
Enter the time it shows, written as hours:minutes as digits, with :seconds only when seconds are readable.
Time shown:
2:21
